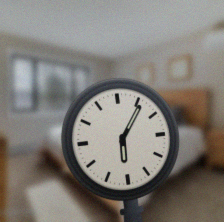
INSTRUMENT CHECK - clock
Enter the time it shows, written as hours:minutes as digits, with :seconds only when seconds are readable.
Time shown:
6:06
